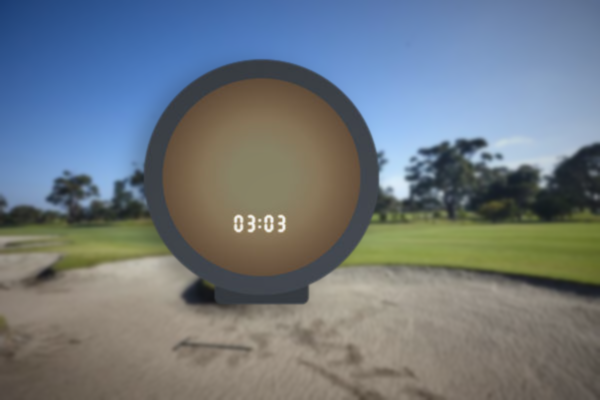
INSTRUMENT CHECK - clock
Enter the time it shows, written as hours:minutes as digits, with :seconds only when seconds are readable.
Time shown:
3:03
